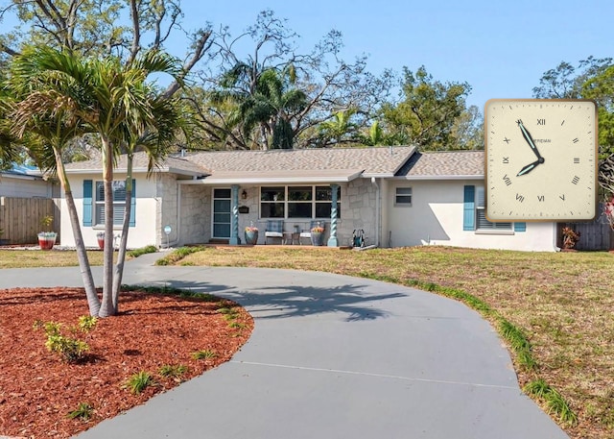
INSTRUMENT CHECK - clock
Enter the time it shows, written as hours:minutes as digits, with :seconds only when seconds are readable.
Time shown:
7:55
